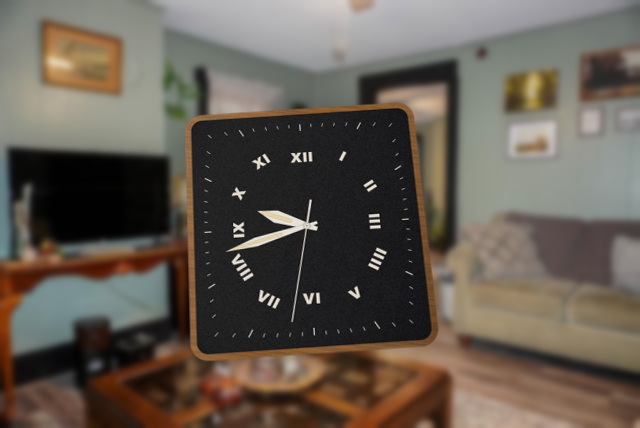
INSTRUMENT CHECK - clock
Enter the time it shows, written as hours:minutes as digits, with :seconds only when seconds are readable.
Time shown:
9:42:32
